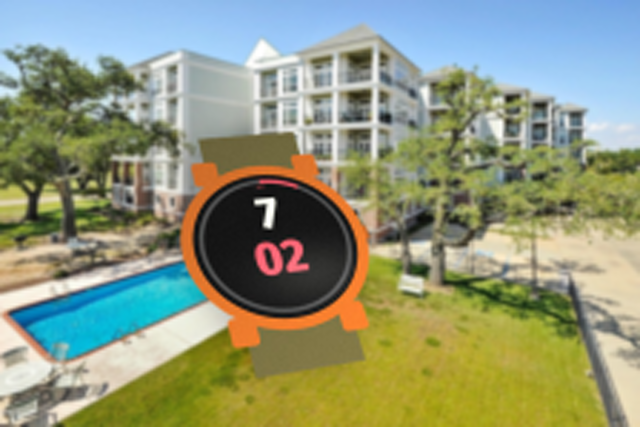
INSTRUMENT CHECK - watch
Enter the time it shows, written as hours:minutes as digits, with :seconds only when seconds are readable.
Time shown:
7:02
